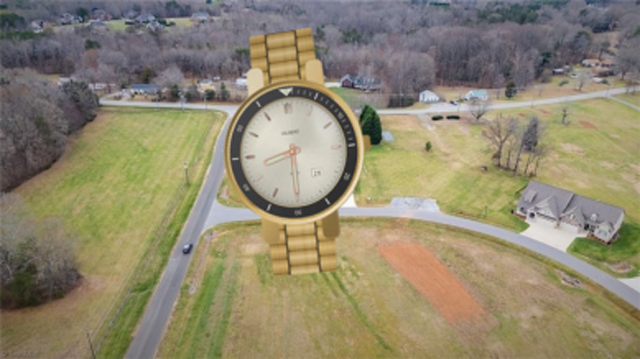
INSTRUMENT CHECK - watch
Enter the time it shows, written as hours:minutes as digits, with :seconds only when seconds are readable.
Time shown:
8:30
